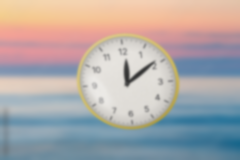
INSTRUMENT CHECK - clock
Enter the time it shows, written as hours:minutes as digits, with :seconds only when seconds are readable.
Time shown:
12:09
